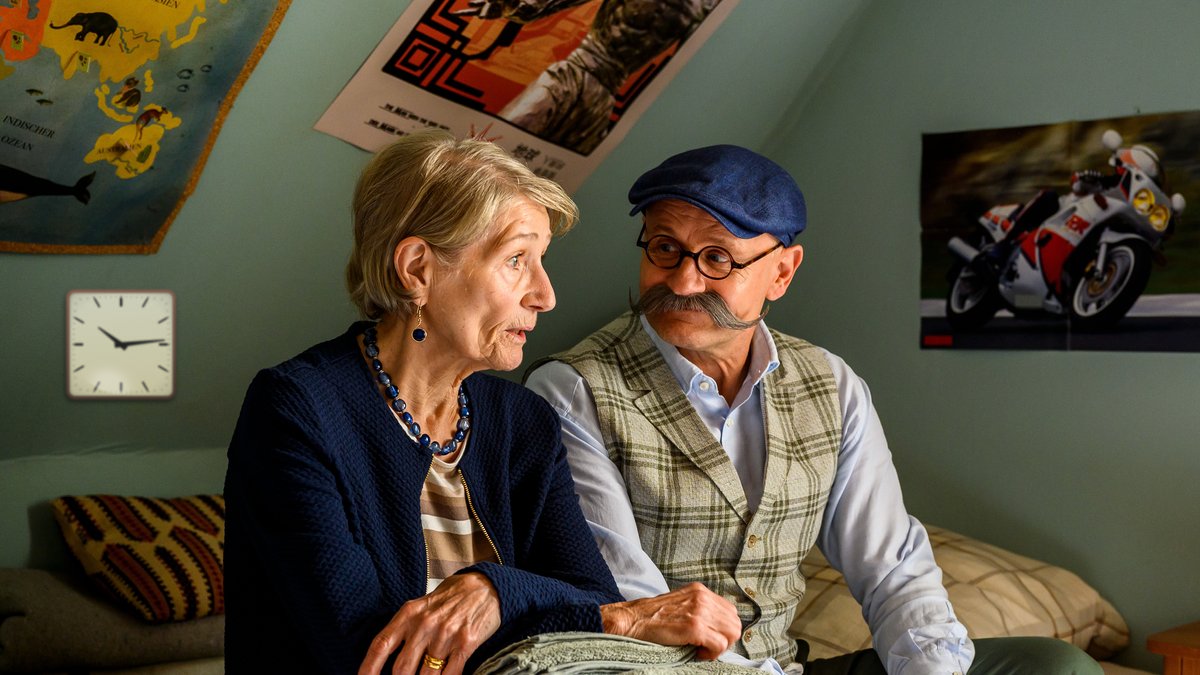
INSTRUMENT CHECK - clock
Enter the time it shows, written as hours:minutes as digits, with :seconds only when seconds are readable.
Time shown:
10:14
